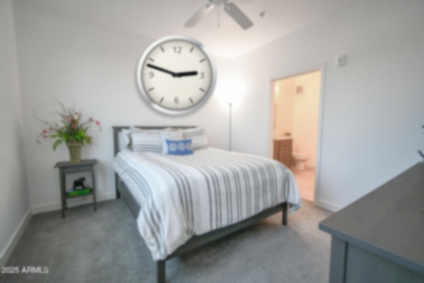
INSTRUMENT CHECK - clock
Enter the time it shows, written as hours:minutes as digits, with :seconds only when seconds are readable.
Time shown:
2:48
